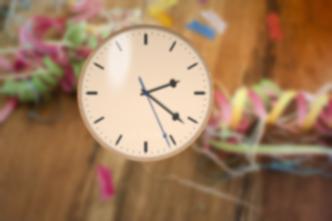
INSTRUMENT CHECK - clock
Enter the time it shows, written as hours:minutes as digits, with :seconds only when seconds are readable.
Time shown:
2:21:26
